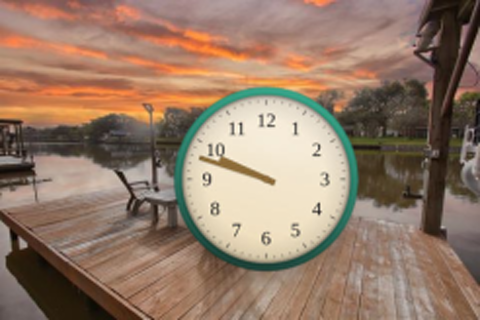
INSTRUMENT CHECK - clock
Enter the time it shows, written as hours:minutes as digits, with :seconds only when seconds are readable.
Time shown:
9:48
